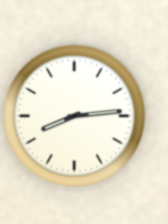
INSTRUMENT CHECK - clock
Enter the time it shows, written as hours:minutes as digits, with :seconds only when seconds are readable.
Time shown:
8:14
